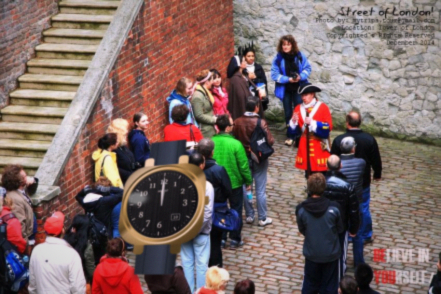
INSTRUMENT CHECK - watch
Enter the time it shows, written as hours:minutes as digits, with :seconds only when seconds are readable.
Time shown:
12:00
